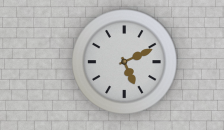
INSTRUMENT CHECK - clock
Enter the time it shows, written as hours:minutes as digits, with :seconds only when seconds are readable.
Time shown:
5:11
